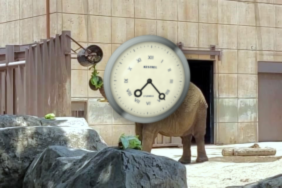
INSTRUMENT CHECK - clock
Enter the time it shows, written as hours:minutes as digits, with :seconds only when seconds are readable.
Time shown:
7:23
